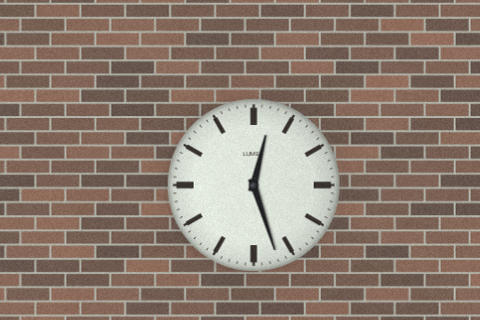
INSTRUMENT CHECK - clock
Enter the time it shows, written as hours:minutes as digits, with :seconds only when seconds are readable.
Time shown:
12:27
